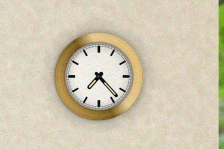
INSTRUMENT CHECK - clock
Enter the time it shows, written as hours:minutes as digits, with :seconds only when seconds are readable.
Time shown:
7:23
